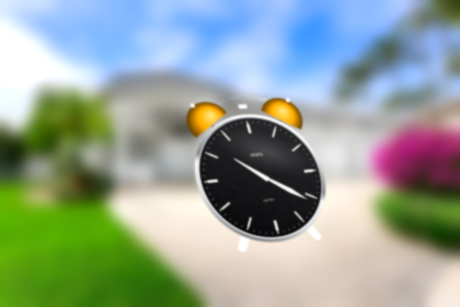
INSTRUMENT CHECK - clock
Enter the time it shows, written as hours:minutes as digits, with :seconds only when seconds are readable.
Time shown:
10:21
